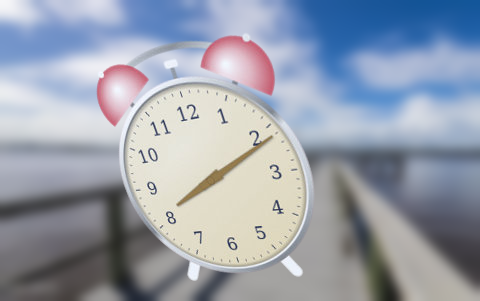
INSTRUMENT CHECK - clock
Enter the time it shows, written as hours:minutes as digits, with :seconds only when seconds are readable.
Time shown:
8:11
